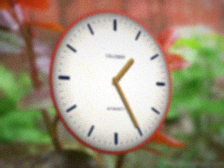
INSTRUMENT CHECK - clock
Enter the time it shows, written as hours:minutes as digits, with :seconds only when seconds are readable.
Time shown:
1:25
